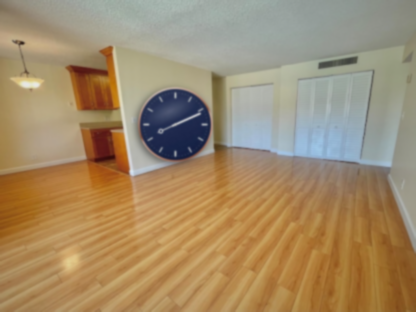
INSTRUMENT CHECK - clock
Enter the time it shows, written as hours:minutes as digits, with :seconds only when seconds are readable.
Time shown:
8:11
